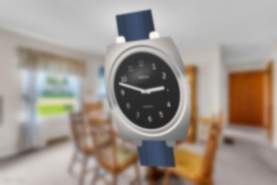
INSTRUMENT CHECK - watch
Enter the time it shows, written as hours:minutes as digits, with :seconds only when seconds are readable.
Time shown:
2:48
